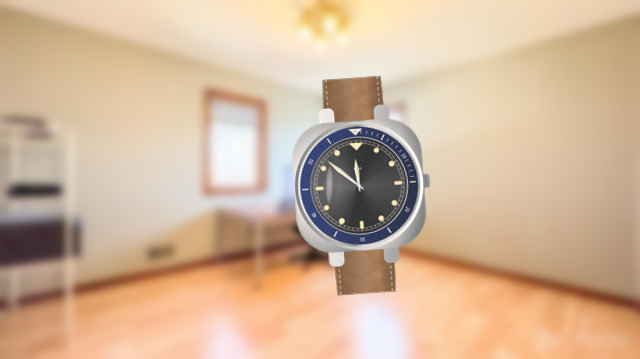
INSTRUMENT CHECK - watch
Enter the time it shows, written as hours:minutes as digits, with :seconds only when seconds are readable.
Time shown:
11:52
